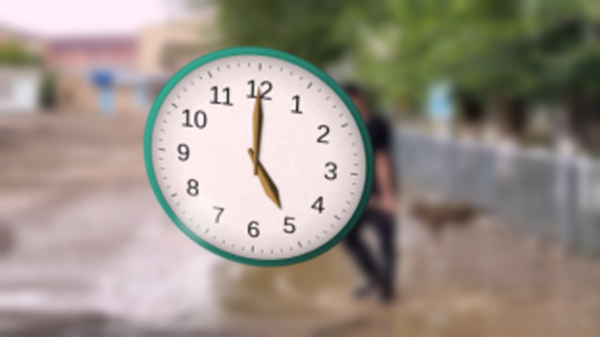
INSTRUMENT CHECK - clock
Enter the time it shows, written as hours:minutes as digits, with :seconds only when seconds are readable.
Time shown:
5:00
